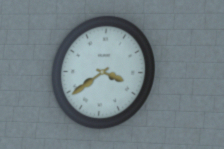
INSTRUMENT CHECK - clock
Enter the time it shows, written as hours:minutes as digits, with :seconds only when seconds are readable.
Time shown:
3:39
